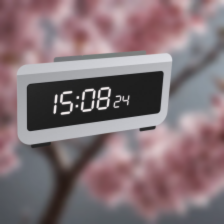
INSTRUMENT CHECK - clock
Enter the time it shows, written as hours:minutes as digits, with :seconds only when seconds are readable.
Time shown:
15:08:24
